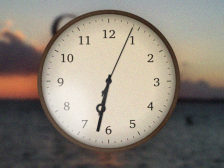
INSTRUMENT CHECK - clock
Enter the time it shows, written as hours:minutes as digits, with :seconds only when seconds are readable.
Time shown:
6:32:04
